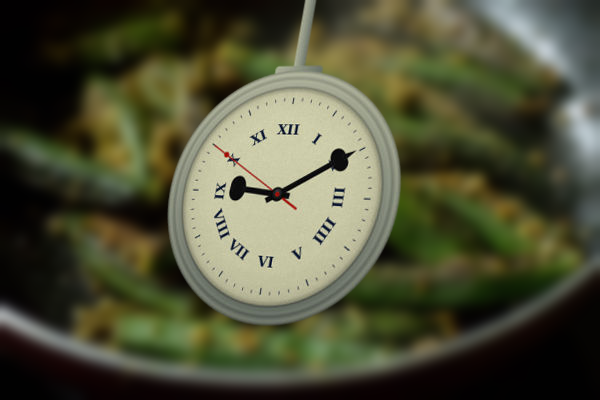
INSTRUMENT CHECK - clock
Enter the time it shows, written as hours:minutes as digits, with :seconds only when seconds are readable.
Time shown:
9:09:50
